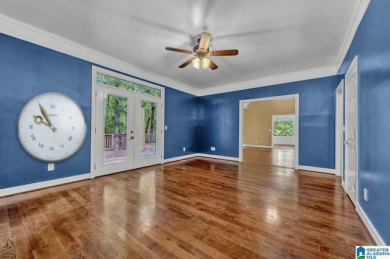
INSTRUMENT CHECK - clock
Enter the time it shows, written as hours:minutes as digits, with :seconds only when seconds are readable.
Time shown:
9:55
